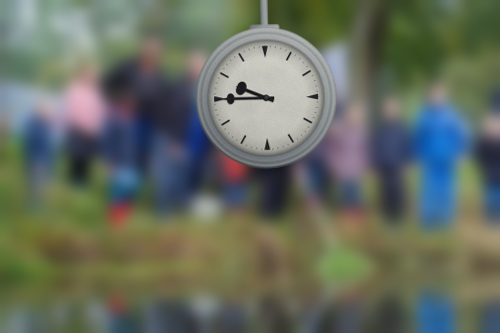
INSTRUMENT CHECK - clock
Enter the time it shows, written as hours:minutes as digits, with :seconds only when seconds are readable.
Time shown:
9:45
